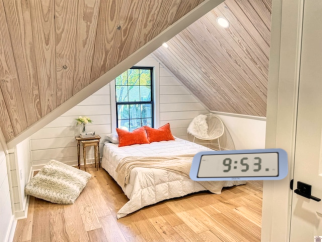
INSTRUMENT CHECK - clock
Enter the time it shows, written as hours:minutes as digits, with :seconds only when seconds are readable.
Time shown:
9:53
